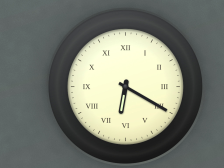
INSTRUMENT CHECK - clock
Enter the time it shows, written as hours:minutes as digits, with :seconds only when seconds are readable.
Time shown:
6:20
